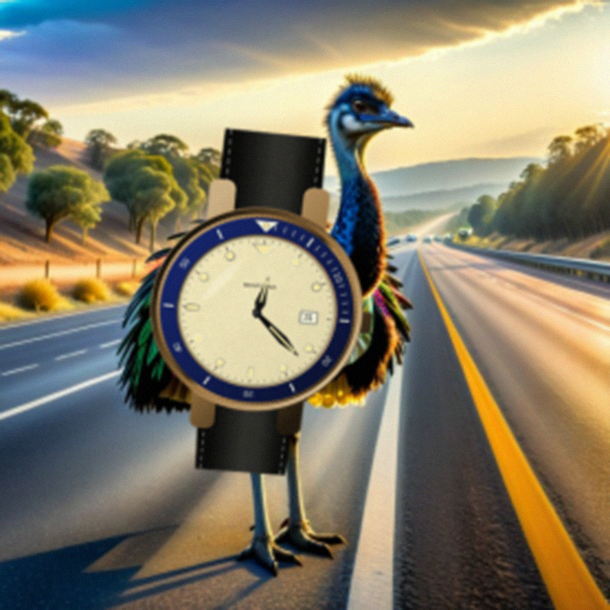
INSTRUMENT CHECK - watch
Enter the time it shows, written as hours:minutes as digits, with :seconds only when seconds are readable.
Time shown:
12:22
